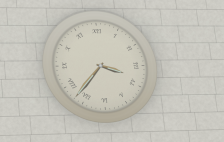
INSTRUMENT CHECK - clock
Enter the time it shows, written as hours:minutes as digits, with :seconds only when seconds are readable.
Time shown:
3:37
